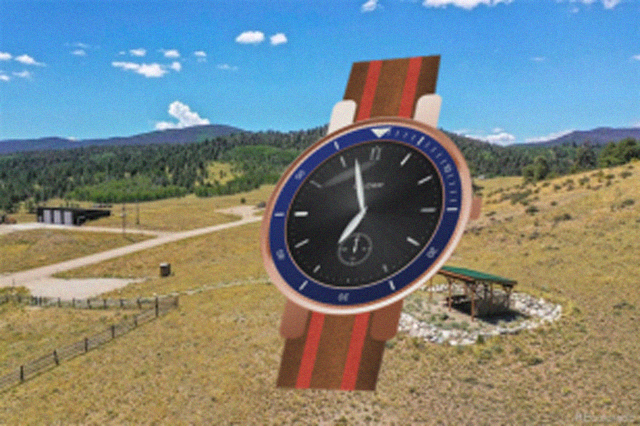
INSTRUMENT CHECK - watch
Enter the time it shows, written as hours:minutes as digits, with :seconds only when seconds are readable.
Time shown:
6:57
